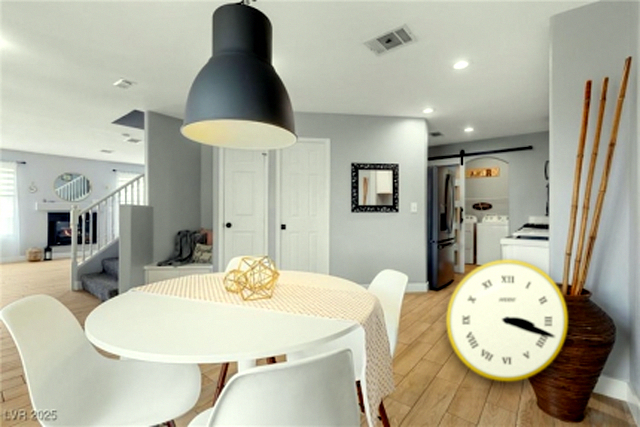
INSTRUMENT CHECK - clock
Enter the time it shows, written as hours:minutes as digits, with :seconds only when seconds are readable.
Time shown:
3:18
